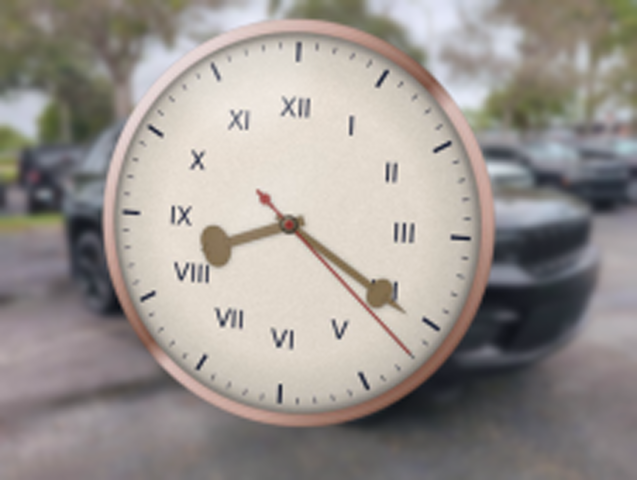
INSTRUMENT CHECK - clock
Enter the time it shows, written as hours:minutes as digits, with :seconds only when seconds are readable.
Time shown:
8:20:22
